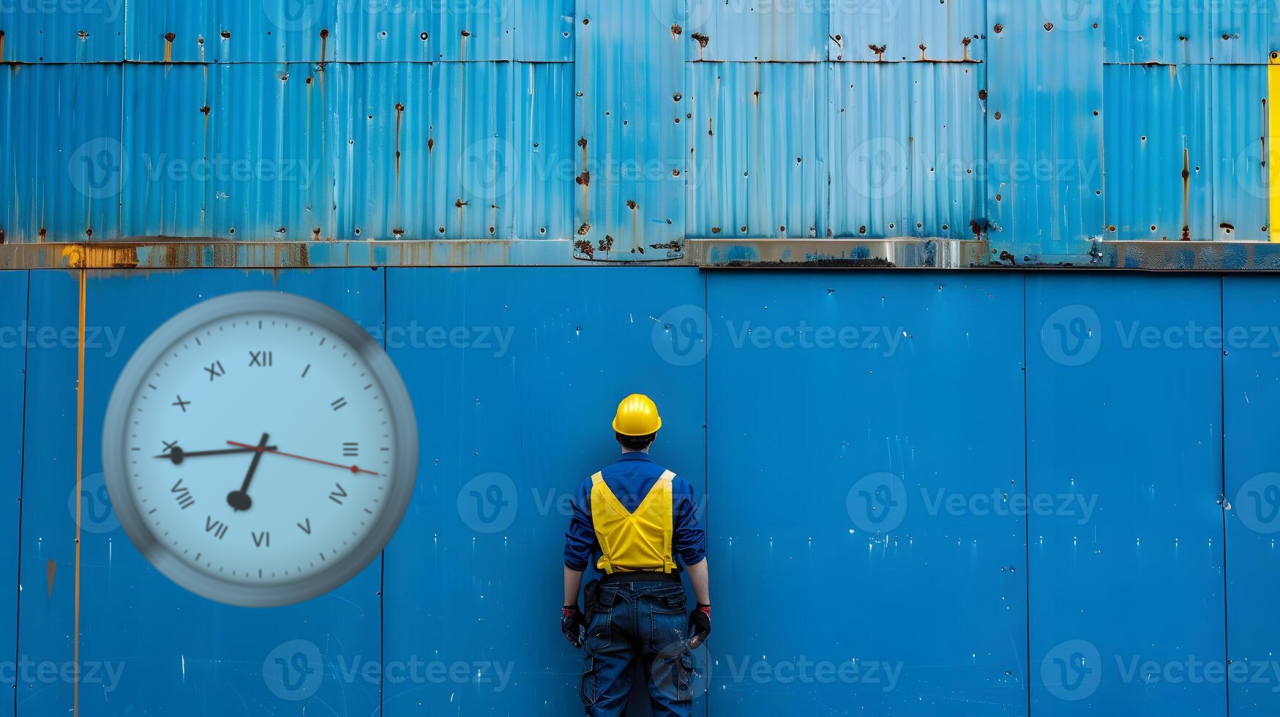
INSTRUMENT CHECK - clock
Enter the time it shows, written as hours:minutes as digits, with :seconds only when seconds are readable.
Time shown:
6:44:17
